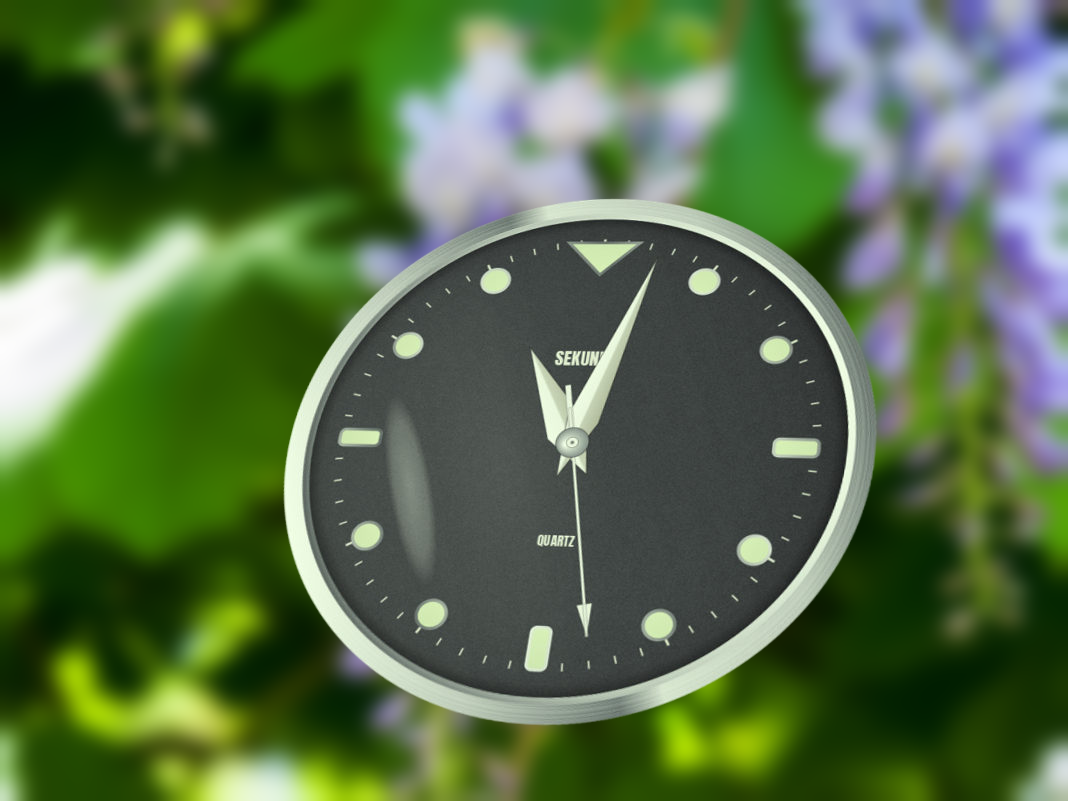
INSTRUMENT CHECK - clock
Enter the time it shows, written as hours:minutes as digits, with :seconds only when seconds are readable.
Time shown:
11:02:28
